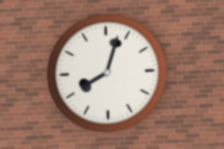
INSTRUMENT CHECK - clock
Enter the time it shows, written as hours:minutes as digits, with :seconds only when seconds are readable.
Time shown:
8:03
